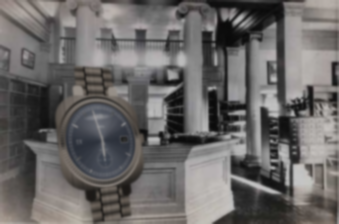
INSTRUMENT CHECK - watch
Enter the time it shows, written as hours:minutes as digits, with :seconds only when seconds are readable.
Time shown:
5:58
